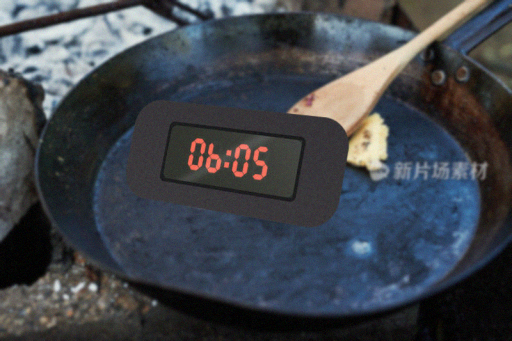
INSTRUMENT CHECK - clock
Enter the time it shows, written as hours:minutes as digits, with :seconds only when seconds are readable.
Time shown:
6:05
